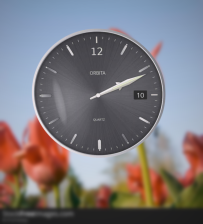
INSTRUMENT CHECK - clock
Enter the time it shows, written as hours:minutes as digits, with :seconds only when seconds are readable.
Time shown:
2:11
